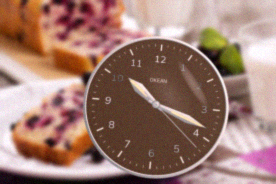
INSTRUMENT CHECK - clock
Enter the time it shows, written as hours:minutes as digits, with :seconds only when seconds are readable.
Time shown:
10:18:22
